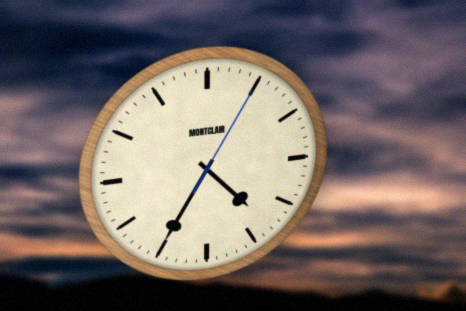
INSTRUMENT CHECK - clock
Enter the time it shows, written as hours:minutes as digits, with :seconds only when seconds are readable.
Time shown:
4:35:05
